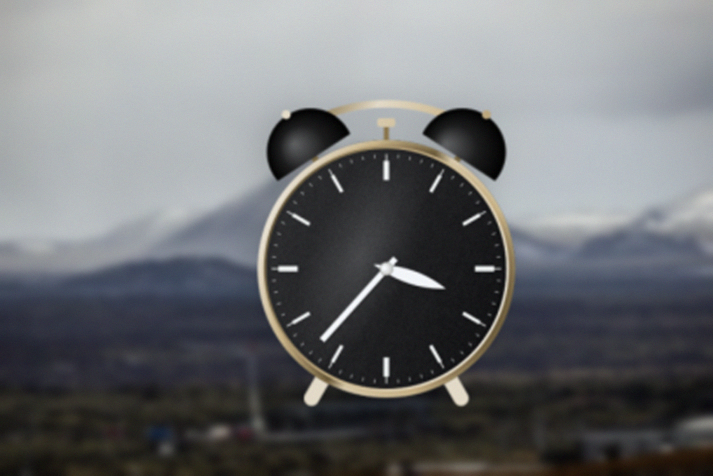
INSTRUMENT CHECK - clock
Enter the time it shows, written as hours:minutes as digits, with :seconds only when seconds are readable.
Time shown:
3:37
